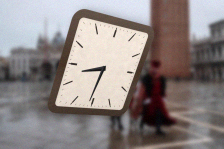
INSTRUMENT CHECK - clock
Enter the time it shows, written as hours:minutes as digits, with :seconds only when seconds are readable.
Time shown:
8:31
